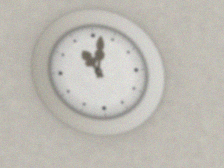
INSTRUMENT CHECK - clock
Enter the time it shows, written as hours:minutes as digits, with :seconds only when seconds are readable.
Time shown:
11:02
